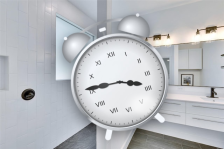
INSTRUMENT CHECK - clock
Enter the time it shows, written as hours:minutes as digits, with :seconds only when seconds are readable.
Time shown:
3:46
